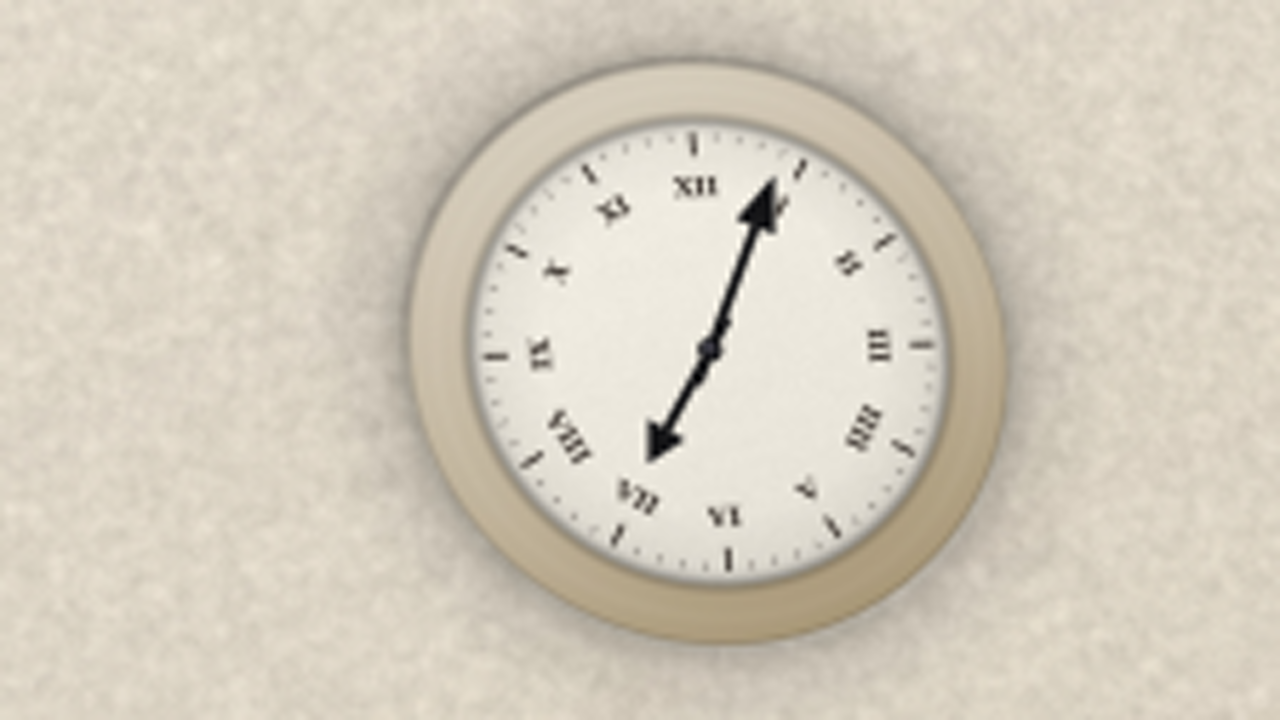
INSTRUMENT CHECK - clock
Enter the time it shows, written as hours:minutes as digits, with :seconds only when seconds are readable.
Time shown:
7:04
